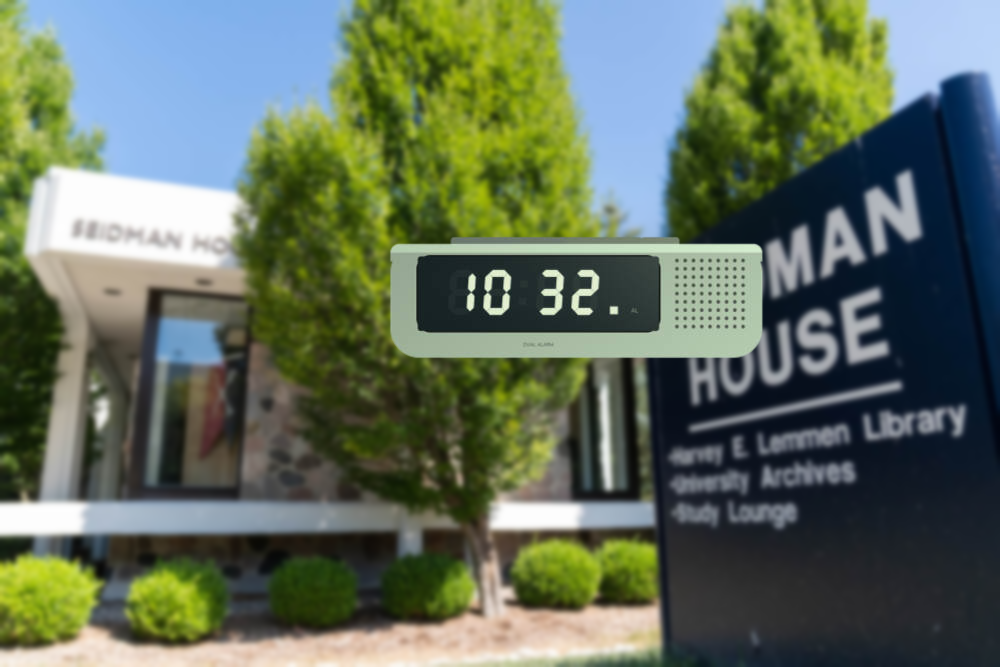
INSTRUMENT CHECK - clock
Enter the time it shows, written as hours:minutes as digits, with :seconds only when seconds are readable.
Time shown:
10:32
